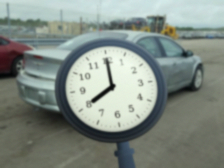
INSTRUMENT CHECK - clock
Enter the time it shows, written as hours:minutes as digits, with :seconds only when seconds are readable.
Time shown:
8:00
